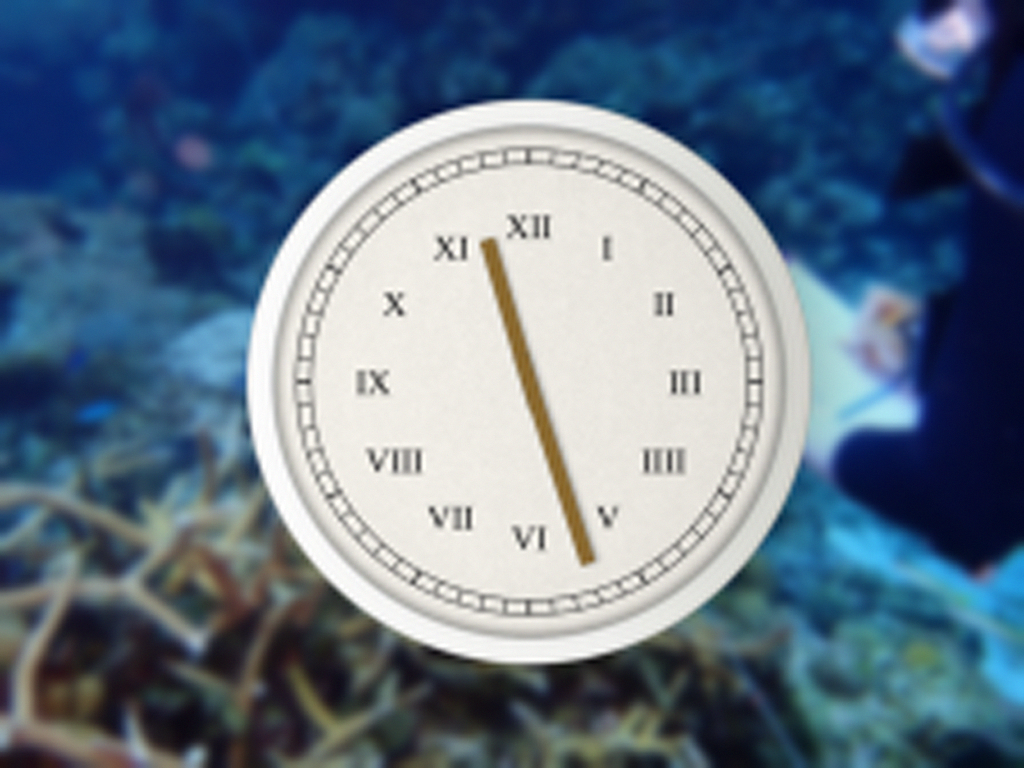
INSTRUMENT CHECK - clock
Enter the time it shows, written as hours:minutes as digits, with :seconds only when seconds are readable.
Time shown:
11:27
